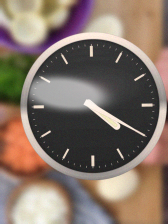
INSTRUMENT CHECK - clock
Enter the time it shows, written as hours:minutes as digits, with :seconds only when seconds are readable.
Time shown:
4:20
